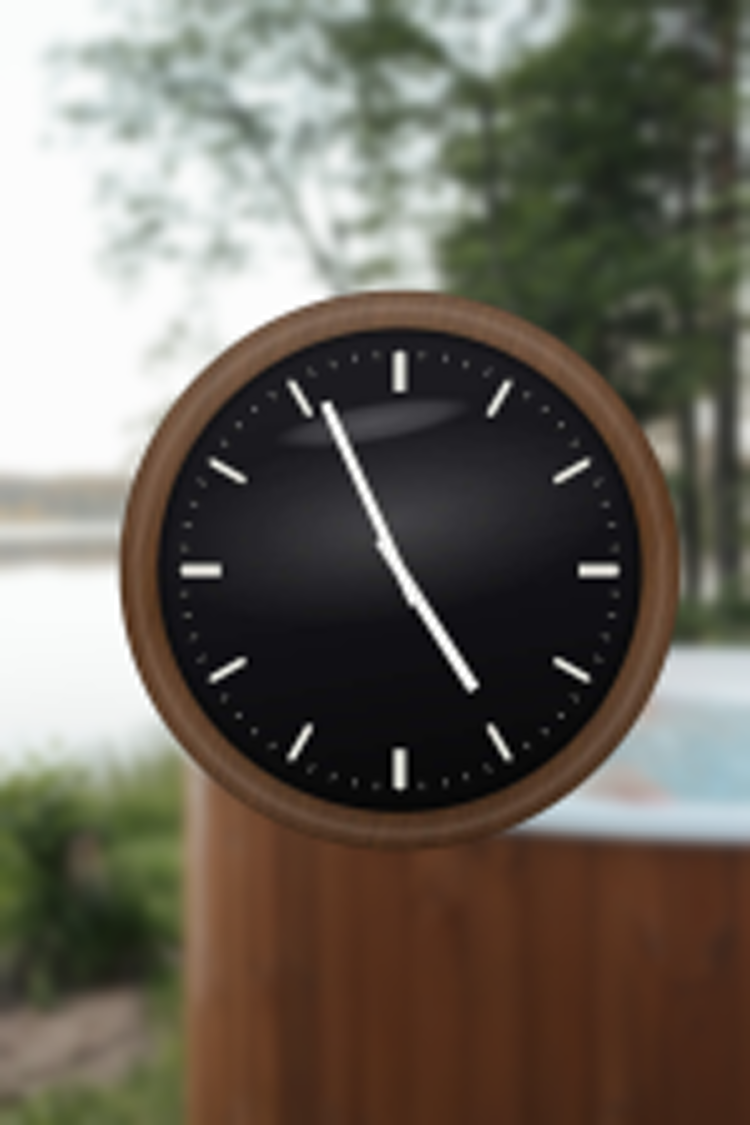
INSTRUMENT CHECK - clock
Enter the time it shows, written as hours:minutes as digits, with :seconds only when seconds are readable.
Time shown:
4:56
